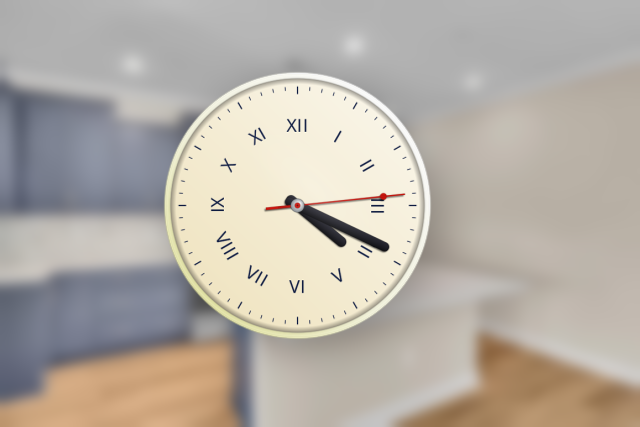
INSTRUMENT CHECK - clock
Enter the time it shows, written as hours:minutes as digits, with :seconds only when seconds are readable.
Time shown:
4:19:14
